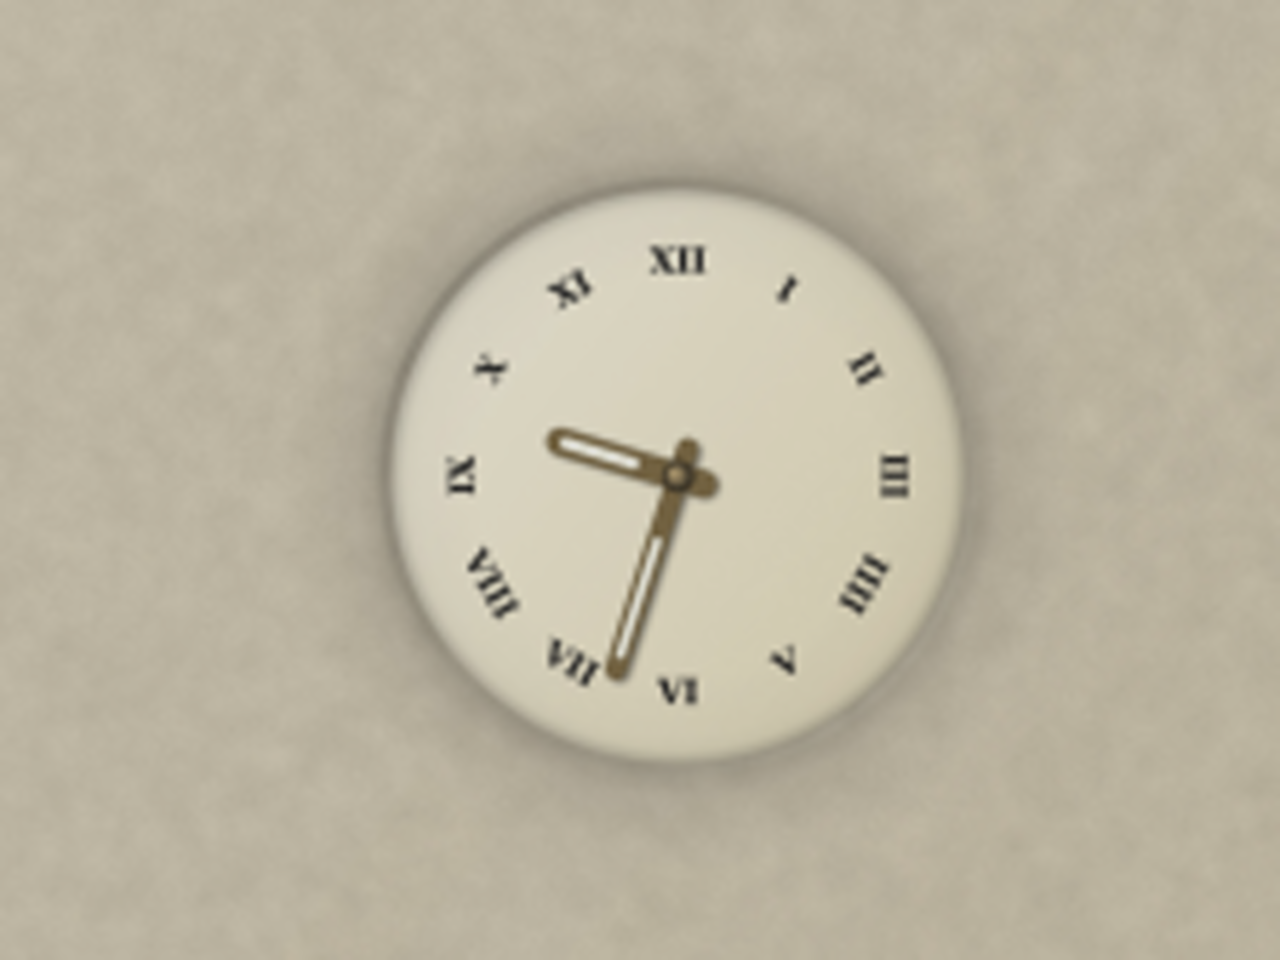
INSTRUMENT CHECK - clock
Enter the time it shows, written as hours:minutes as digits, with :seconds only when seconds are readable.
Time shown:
9:33
